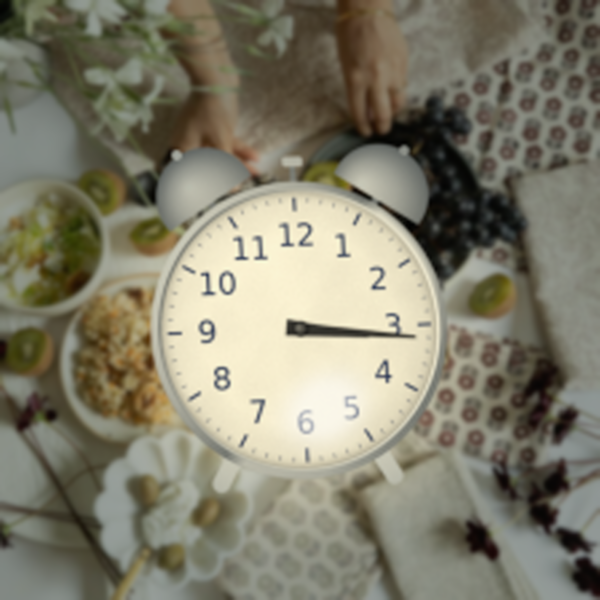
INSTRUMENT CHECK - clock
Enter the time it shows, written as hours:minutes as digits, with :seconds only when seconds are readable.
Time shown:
3:16
